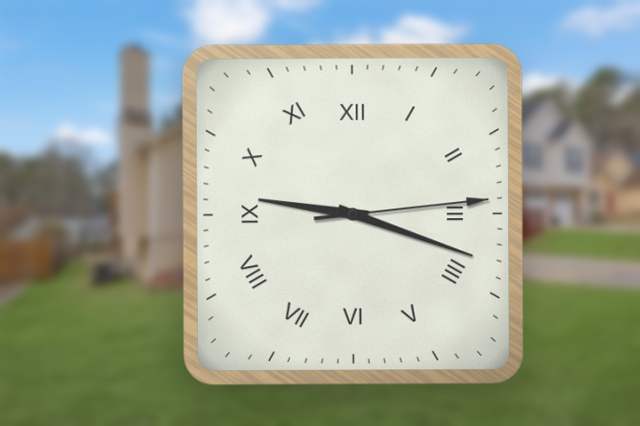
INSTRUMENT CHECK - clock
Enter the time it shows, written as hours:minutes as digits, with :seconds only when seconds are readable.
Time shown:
9:18:14
